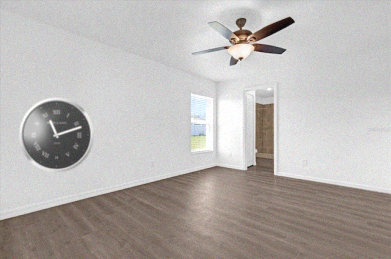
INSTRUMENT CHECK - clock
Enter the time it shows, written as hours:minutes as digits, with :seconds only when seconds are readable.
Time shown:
11:12
